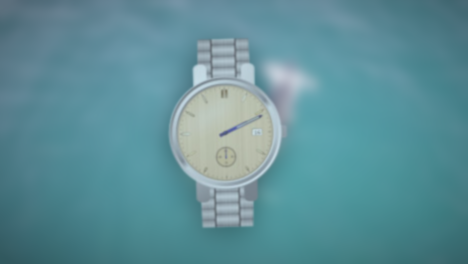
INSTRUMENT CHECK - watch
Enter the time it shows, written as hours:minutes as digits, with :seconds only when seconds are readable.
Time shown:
2:11
